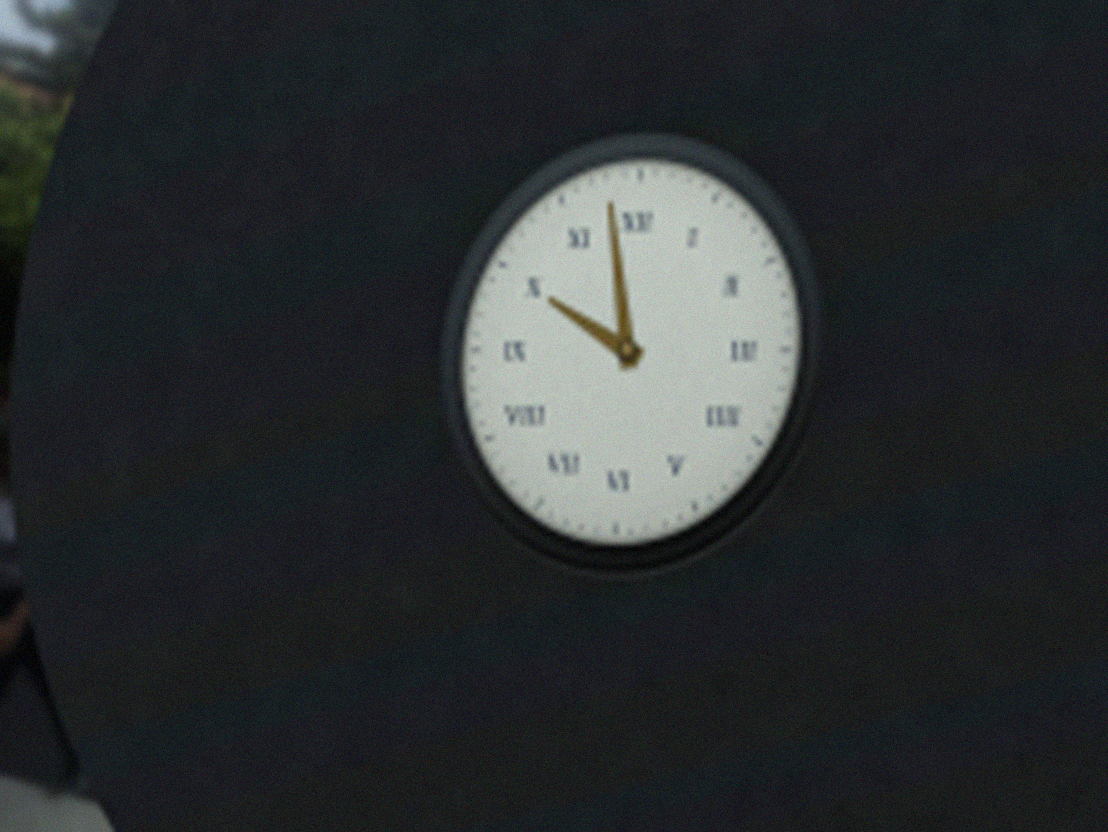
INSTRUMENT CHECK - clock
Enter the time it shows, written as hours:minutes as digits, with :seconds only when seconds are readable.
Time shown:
9:58
